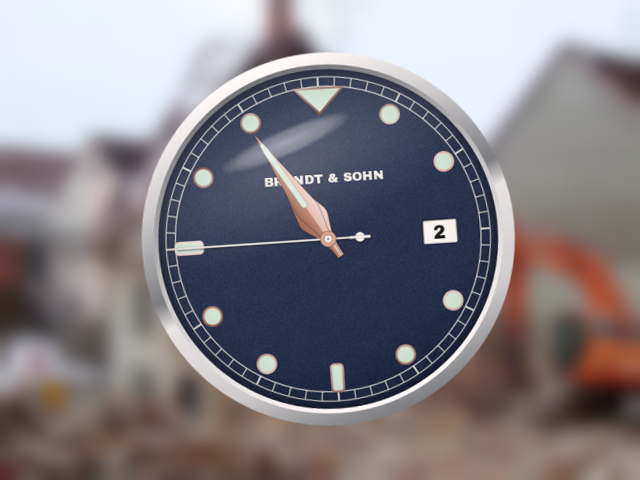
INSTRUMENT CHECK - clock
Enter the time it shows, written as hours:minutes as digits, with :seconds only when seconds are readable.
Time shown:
10:54:45
